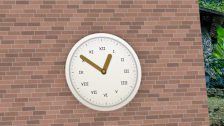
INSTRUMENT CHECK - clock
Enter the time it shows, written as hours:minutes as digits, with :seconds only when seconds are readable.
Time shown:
12:51
